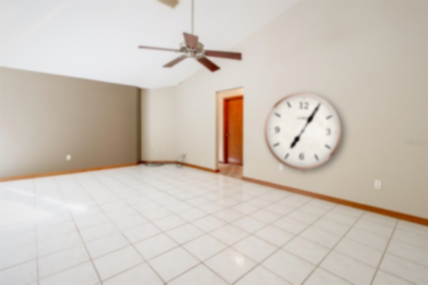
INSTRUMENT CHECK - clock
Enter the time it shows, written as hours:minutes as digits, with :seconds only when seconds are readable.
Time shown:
7:05
